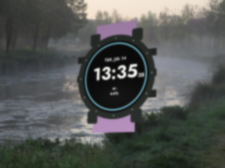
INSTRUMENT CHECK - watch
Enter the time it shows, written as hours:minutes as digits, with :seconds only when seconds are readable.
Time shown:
13:35
